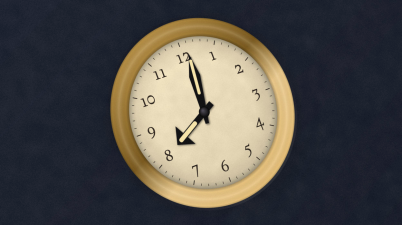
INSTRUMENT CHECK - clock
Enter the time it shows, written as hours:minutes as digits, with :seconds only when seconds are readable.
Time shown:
8:01
